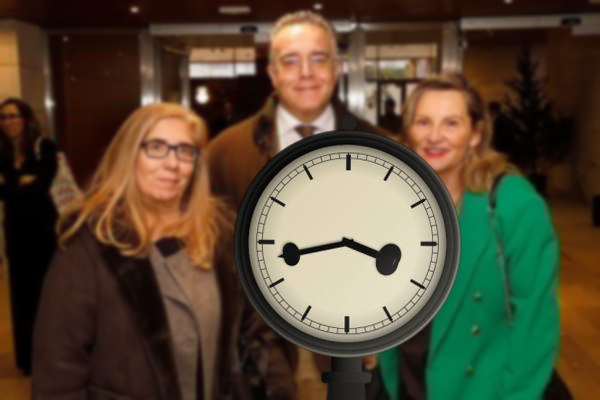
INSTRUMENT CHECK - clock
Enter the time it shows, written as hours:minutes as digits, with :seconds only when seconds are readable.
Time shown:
3:43
